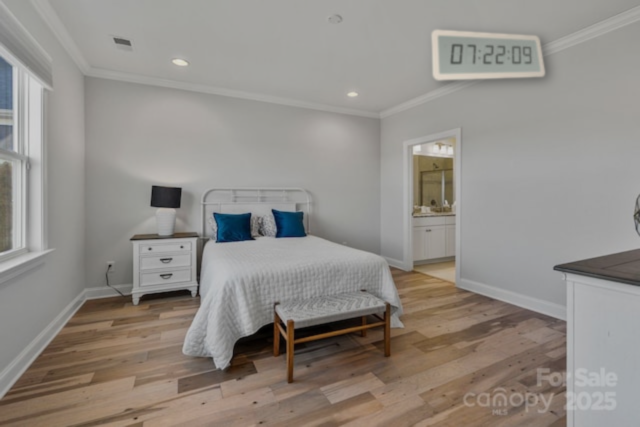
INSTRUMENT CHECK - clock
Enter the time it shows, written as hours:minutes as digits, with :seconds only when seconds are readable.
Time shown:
7:22:09
